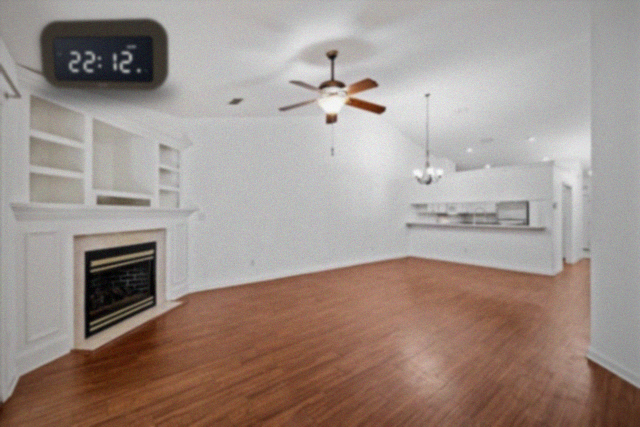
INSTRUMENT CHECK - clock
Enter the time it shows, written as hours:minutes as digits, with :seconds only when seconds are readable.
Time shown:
22:12
